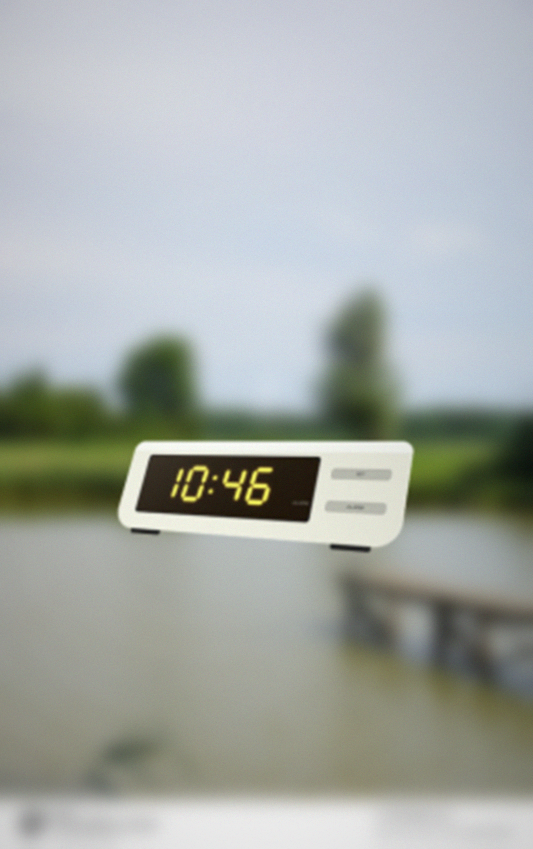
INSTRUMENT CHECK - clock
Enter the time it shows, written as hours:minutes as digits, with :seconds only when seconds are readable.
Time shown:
10:46
